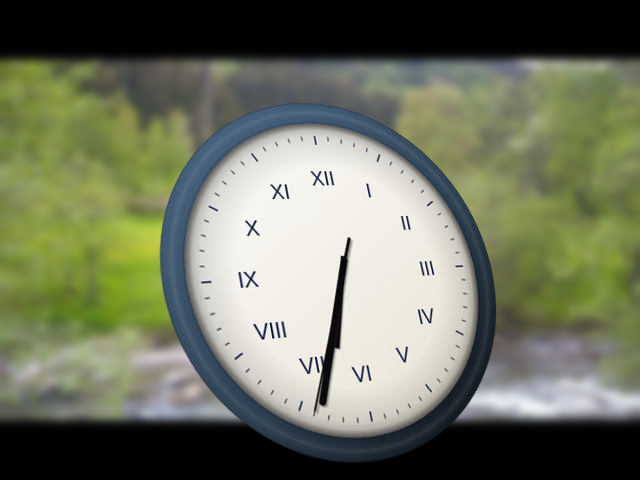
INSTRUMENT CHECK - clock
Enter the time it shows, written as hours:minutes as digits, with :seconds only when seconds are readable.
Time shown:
6:33:34
